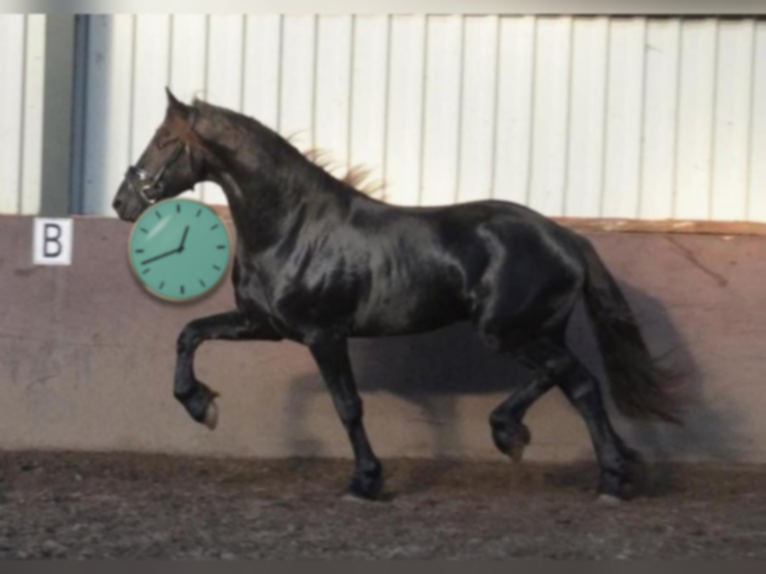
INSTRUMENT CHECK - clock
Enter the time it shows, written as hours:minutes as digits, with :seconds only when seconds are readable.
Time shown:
12:42
